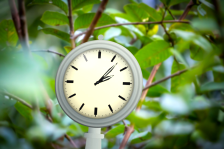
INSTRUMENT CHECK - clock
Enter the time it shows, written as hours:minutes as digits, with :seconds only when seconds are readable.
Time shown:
2:07
